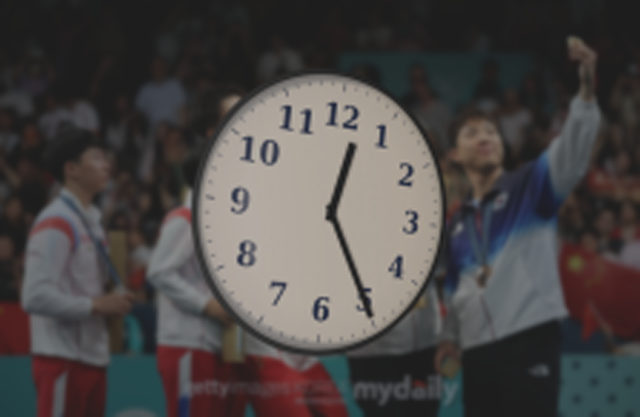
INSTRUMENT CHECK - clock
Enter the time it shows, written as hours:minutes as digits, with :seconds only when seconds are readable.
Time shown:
12:25
